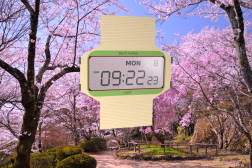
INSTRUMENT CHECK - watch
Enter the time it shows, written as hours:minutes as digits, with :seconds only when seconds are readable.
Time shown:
9:22:23
